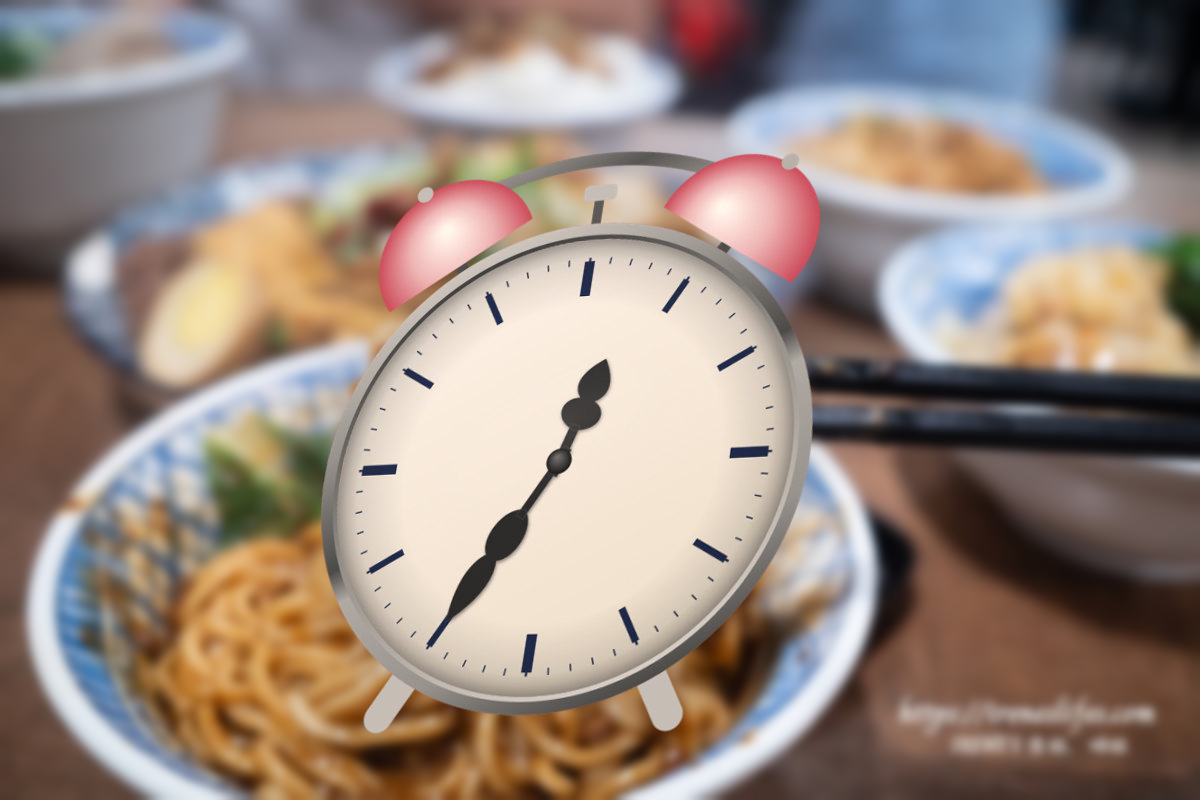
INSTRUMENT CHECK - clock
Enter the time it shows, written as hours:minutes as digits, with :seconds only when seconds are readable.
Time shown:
12:35
